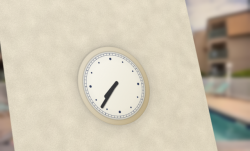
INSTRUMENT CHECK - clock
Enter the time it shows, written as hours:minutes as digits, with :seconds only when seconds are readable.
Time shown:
7:37
